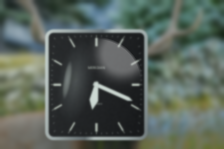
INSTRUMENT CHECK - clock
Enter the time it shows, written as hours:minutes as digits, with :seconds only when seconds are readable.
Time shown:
6:19
